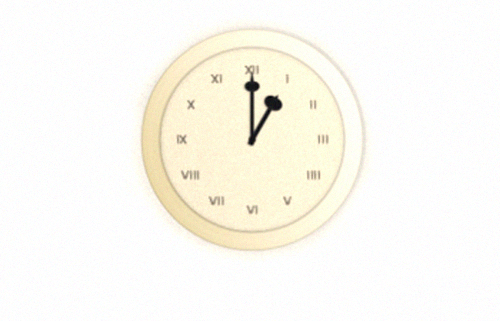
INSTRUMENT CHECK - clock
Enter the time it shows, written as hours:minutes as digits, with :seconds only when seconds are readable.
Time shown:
1:00
